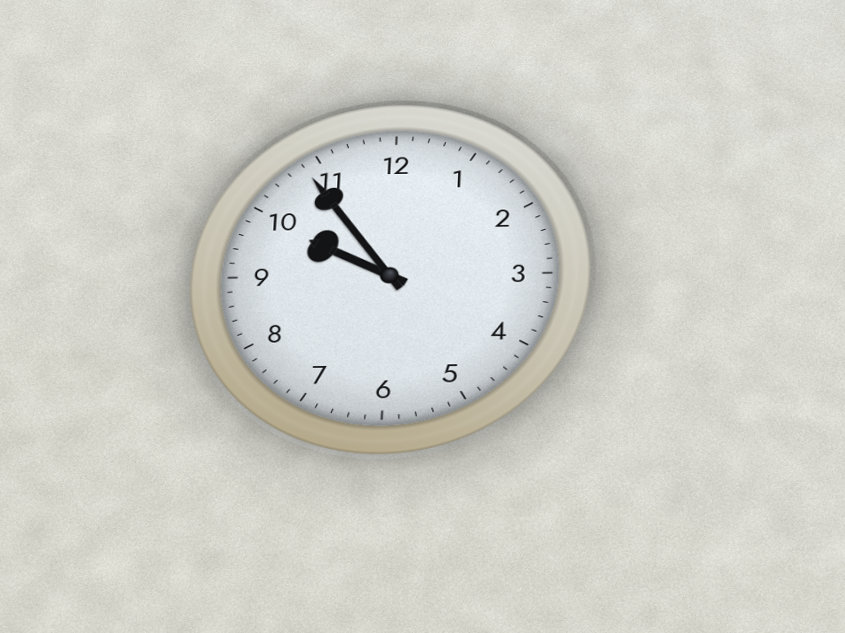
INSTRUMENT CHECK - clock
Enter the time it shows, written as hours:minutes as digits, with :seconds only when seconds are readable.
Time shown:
9:54
